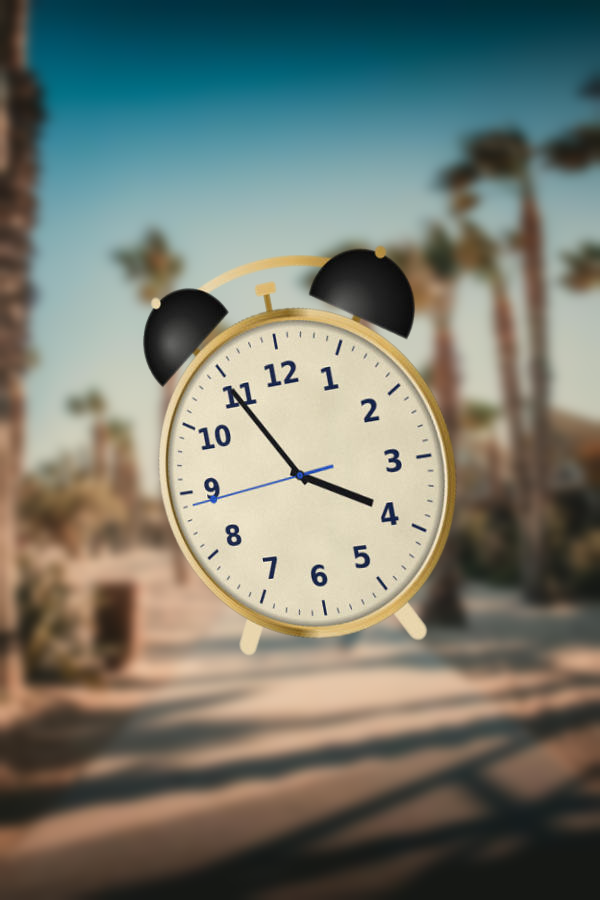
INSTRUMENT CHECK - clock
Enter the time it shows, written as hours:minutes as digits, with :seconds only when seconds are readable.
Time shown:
3:54:44
